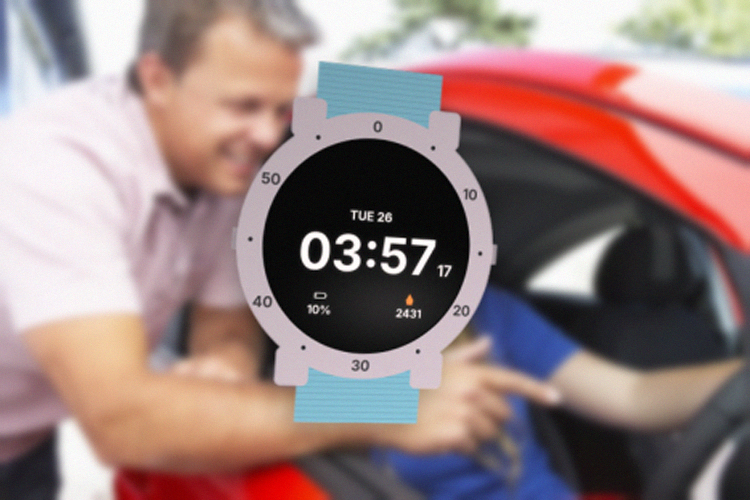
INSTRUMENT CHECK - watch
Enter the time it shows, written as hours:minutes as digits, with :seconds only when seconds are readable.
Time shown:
3:57:17
